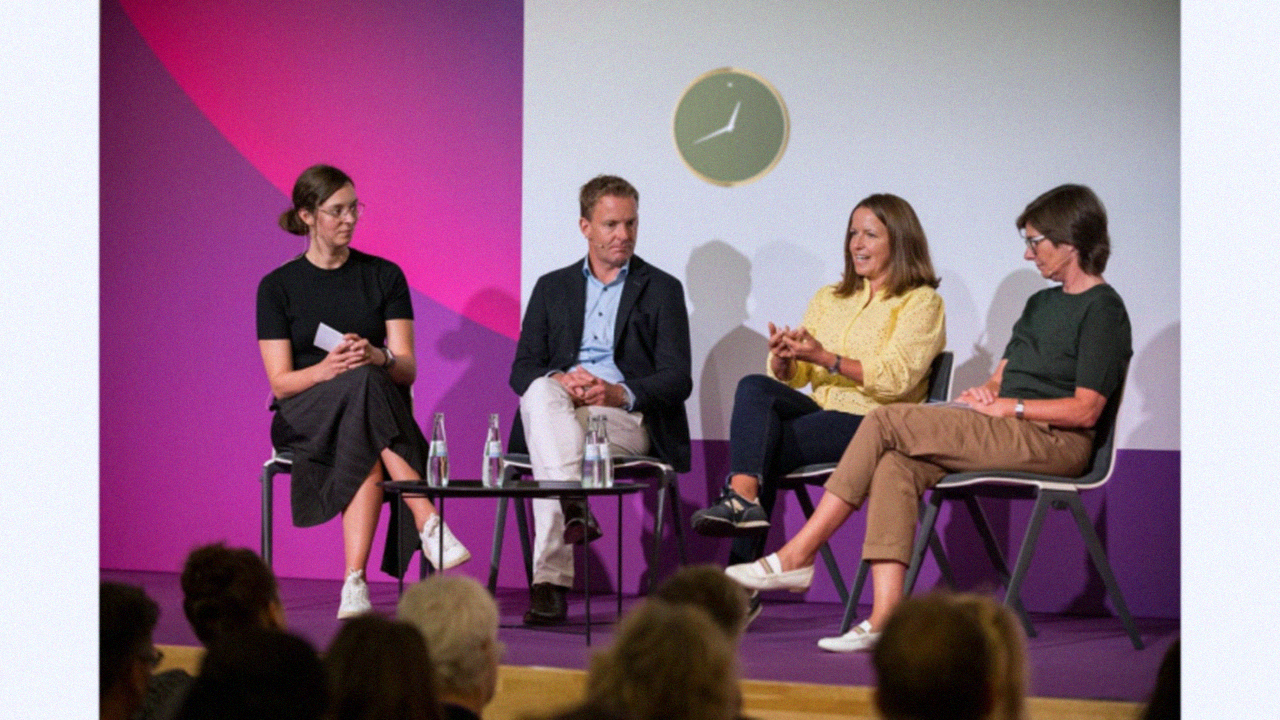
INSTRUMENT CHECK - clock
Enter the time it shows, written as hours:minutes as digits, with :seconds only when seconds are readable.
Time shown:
12:41
